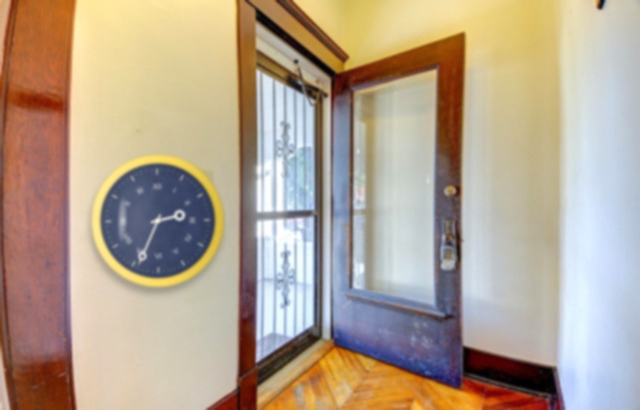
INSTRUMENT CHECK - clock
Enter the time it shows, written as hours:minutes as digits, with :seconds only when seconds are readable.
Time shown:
2:34
